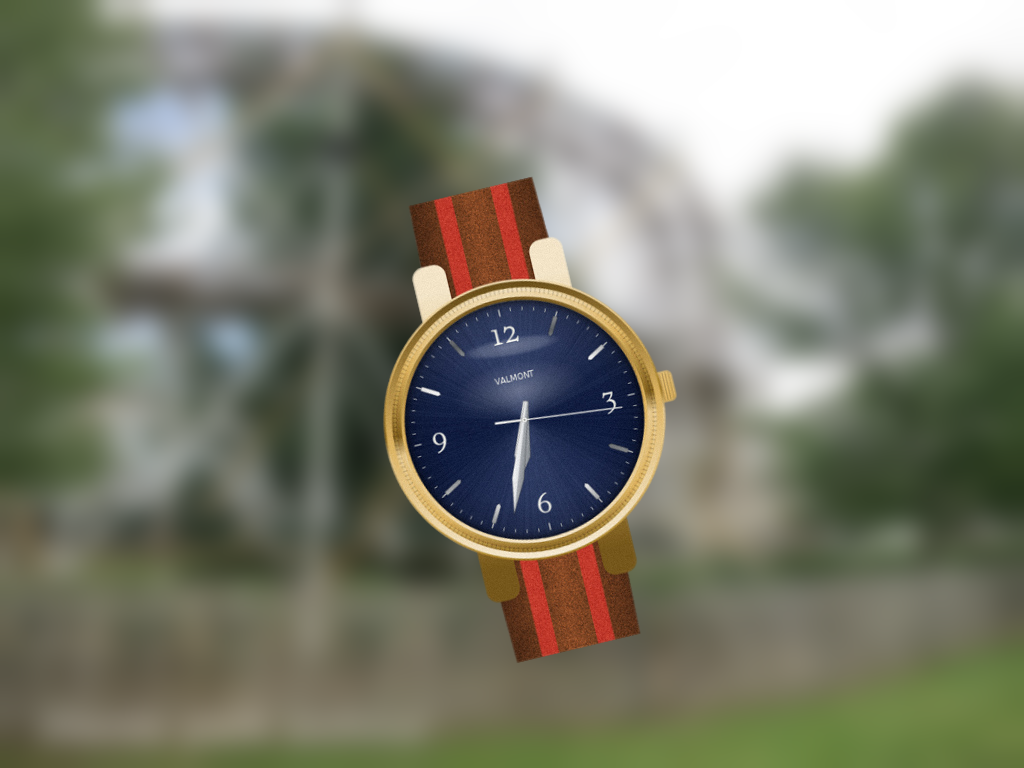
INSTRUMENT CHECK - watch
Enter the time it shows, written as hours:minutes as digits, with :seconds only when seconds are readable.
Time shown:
6:33:16
